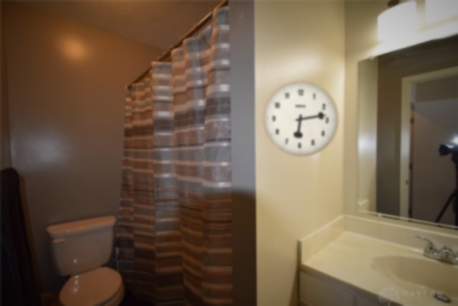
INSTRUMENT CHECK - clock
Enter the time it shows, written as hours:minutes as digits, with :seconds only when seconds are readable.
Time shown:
6:13
